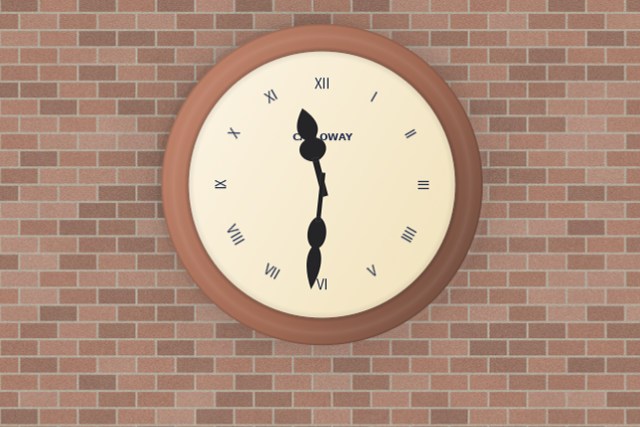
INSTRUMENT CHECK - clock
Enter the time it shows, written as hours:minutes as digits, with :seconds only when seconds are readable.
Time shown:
11:31
